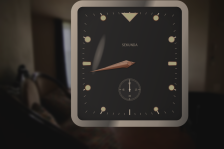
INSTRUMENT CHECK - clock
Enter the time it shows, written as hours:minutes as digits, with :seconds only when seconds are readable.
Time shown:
8:43
